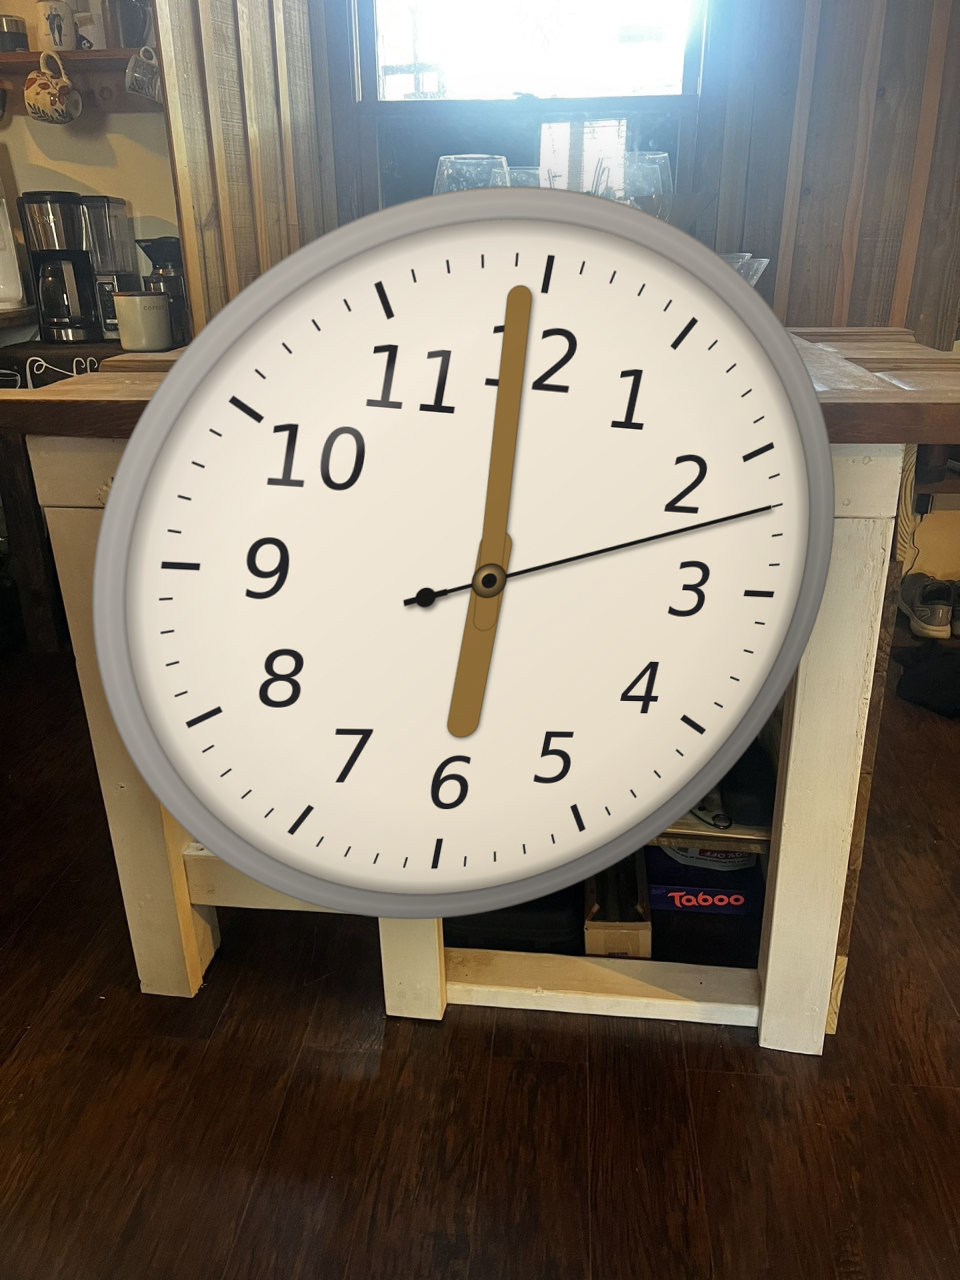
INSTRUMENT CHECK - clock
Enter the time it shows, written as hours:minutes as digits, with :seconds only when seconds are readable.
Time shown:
5:59:12
